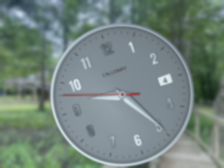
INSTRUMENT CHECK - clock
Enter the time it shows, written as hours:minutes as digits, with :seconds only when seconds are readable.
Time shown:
9:24:48
